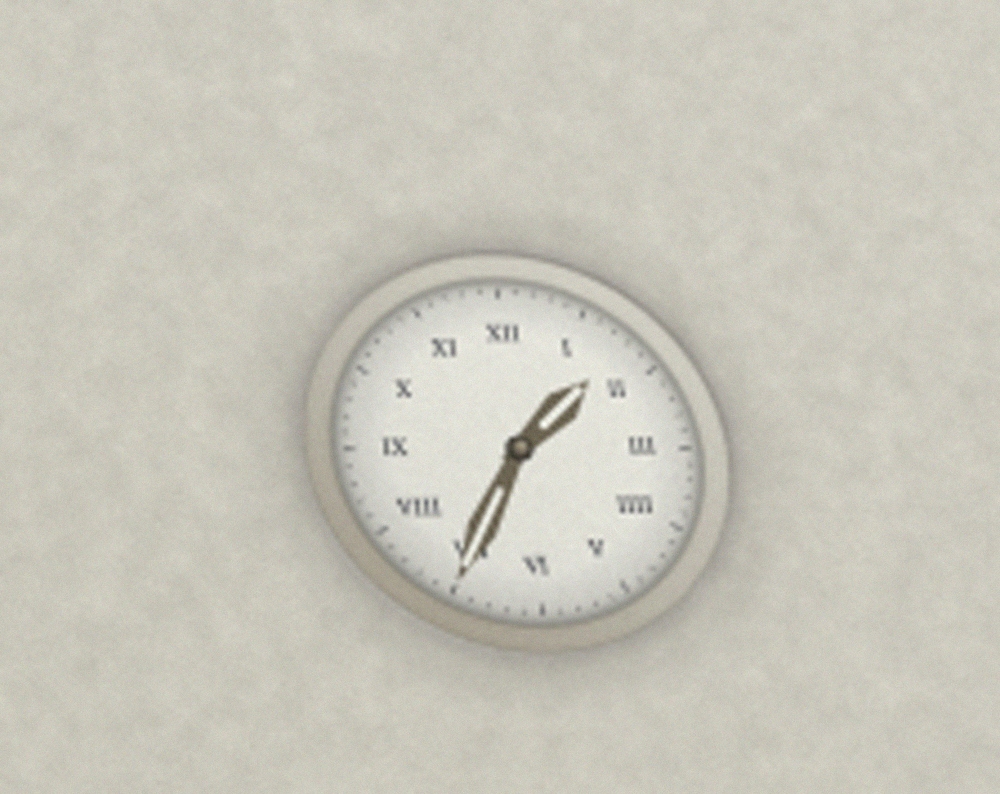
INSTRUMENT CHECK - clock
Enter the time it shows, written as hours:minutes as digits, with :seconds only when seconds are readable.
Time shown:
1:35
